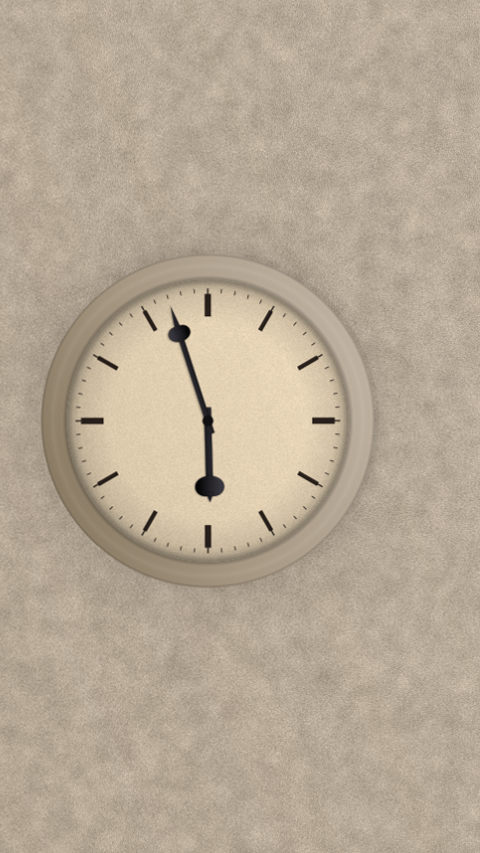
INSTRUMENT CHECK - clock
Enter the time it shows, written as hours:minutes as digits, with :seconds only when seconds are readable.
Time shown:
5:57
